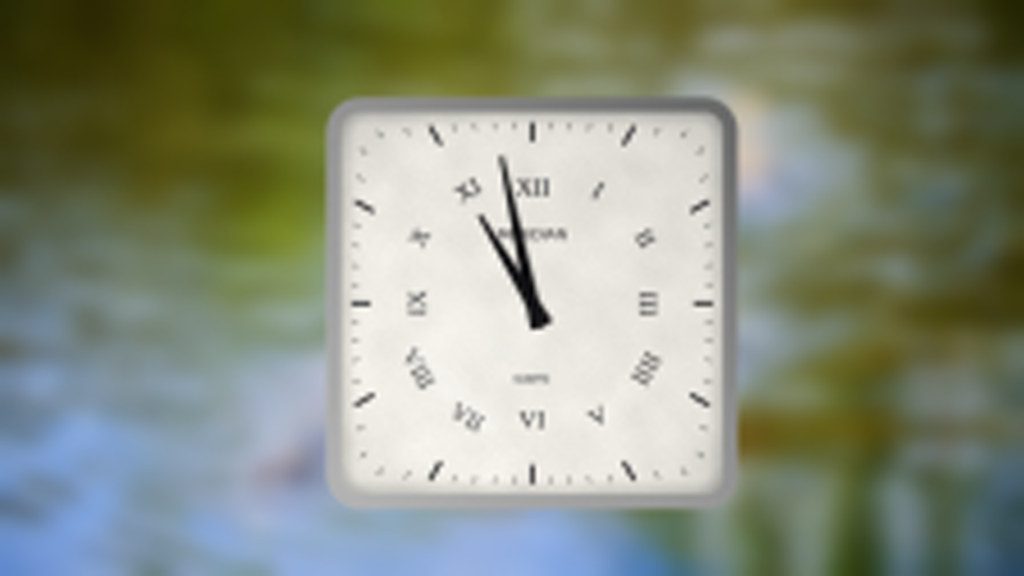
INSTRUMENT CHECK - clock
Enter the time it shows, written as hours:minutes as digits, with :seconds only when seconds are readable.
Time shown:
10:58
